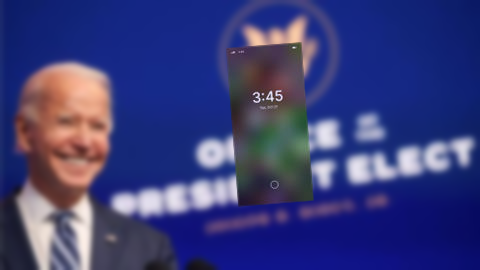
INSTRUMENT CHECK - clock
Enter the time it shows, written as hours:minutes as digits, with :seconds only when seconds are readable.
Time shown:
3:45
